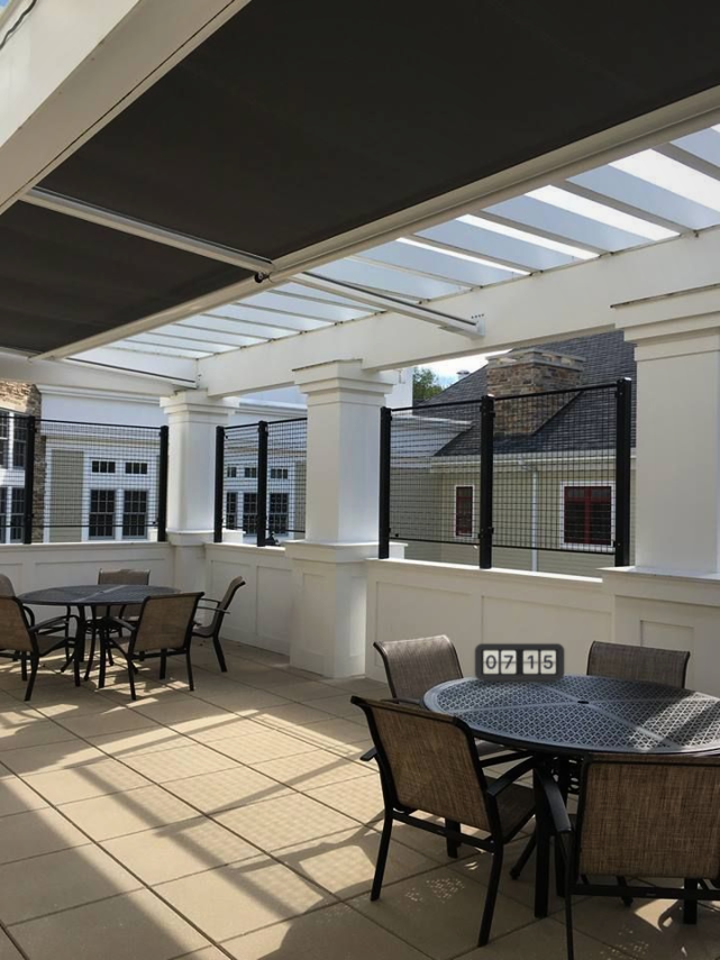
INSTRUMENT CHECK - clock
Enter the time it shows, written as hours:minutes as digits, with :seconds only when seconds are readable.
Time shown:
7:15
